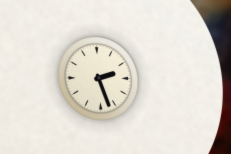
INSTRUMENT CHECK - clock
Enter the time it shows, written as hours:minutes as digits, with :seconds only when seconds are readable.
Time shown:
2:27
